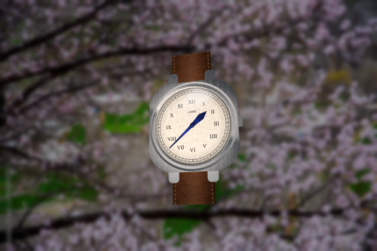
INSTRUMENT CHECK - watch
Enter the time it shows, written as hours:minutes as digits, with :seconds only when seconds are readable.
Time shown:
1:38
